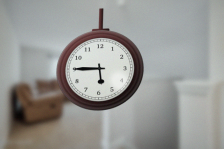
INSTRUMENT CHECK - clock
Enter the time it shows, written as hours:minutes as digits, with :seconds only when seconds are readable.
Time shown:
5:45
